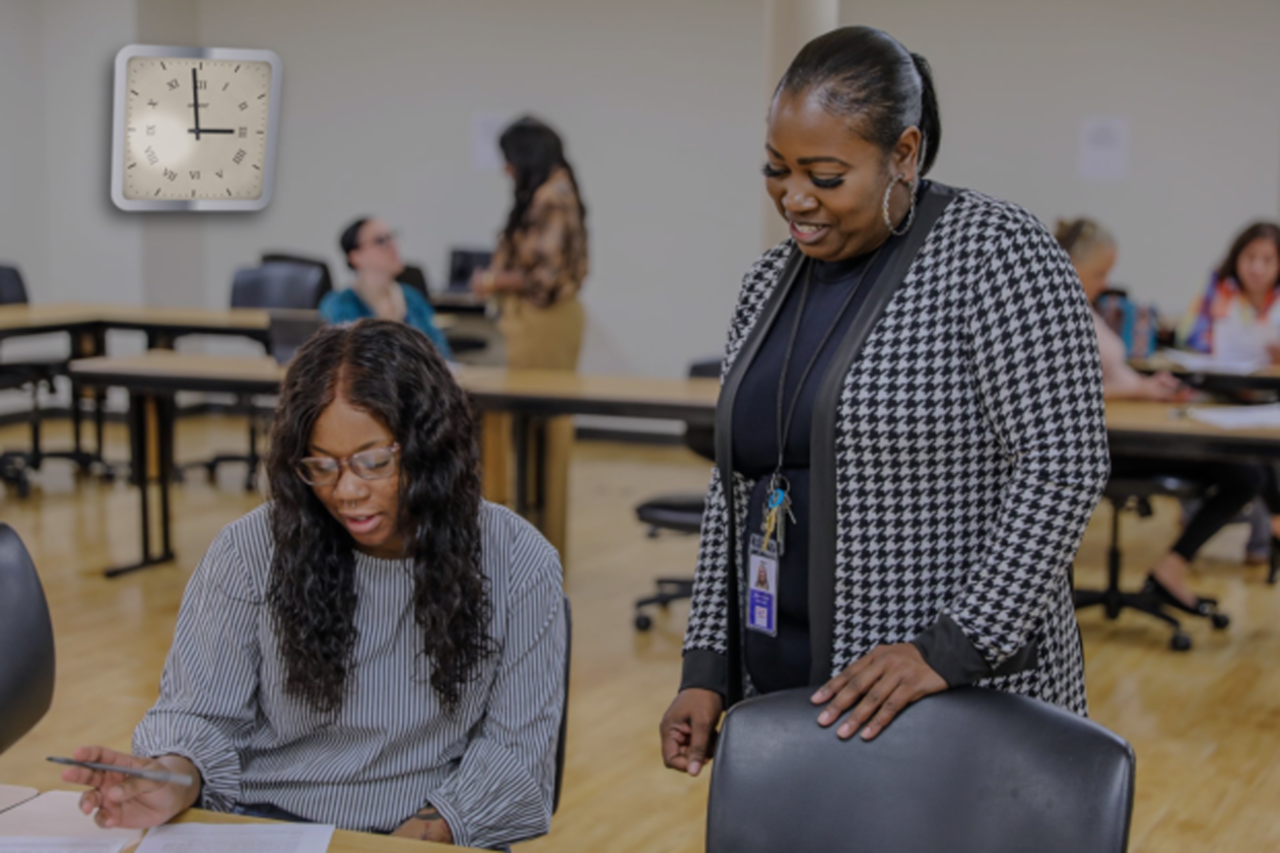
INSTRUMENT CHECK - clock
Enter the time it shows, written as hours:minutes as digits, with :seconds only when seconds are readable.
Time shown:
2:59
